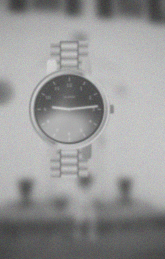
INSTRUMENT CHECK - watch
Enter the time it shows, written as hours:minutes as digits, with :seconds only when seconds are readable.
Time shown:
9:14
